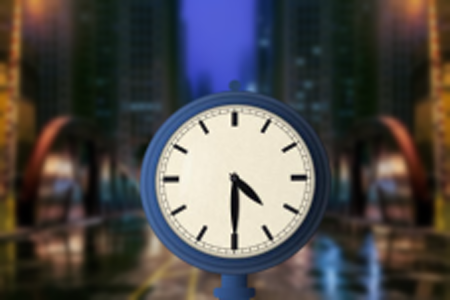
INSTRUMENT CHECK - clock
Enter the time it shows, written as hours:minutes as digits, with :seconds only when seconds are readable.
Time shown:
4:30
